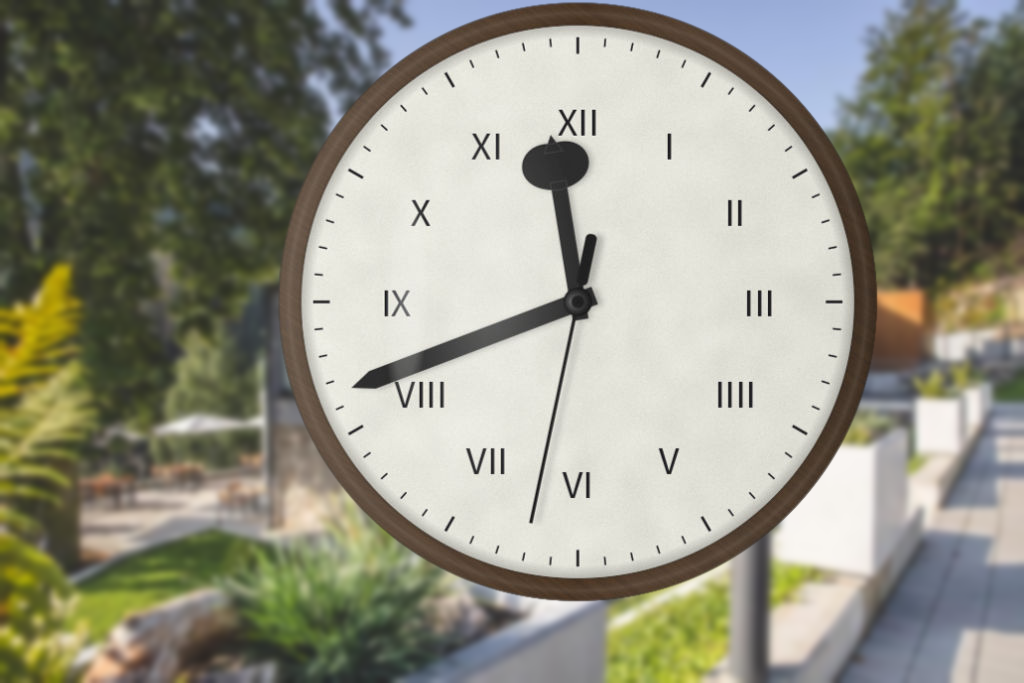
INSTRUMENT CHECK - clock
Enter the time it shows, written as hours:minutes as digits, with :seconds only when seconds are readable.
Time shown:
11:41:32
